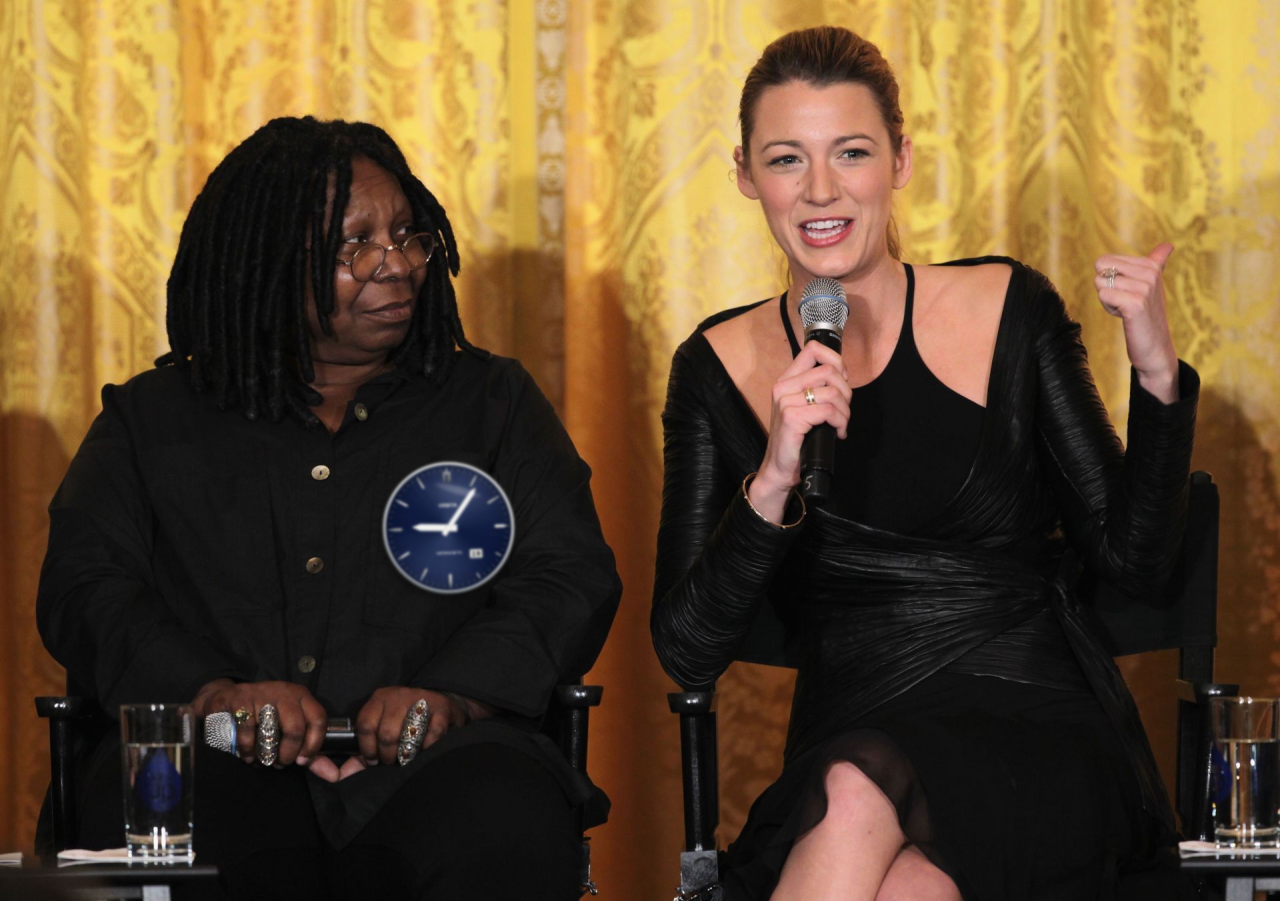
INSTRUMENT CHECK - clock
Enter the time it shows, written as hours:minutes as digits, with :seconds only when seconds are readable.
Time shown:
9:06
